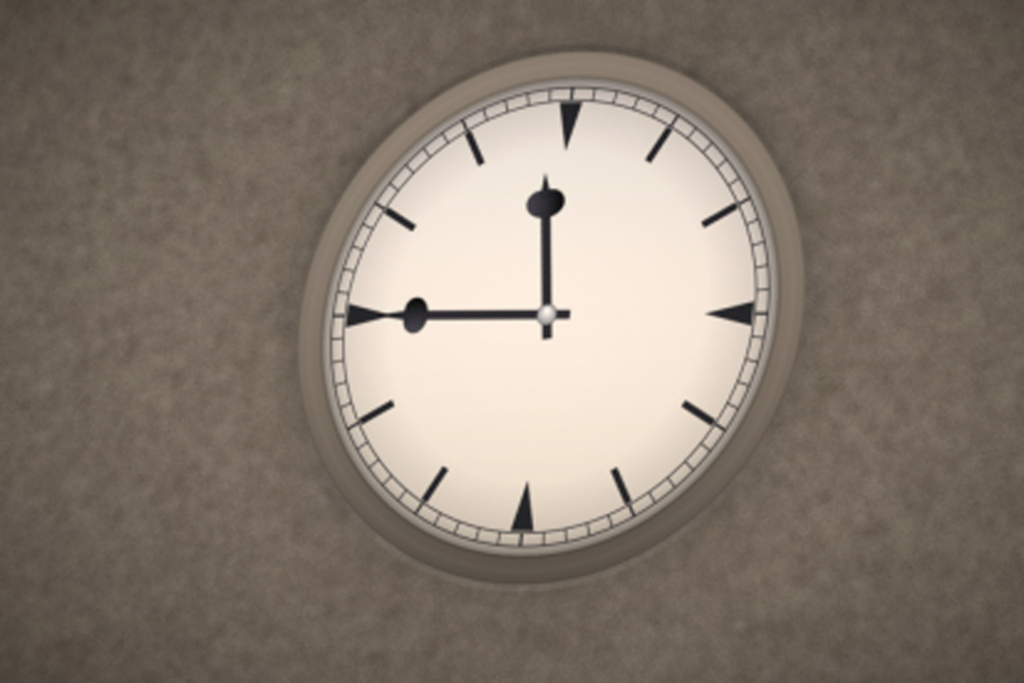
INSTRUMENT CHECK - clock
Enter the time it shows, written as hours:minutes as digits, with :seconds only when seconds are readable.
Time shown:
11:45
